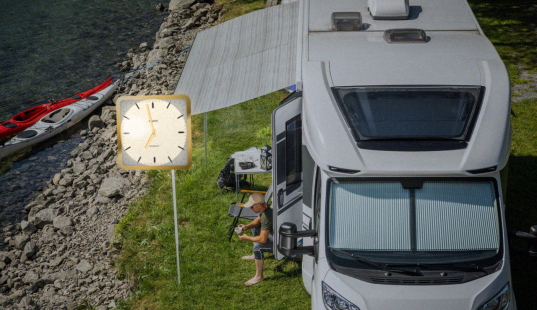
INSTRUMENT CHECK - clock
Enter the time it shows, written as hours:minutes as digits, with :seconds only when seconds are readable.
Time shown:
6:58
